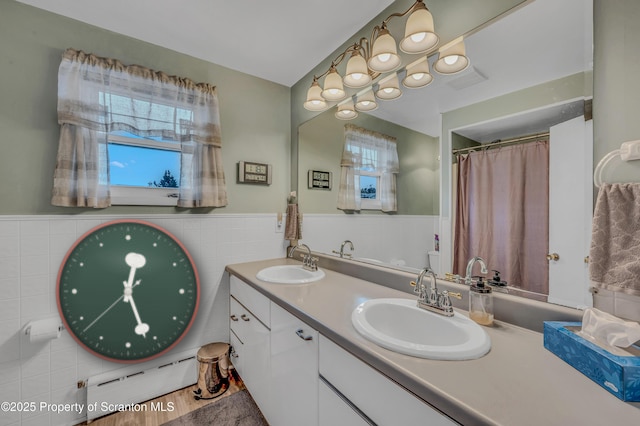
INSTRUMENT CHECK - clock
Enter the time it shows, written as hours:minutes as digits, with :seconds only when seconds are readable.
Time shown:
12:26:38
